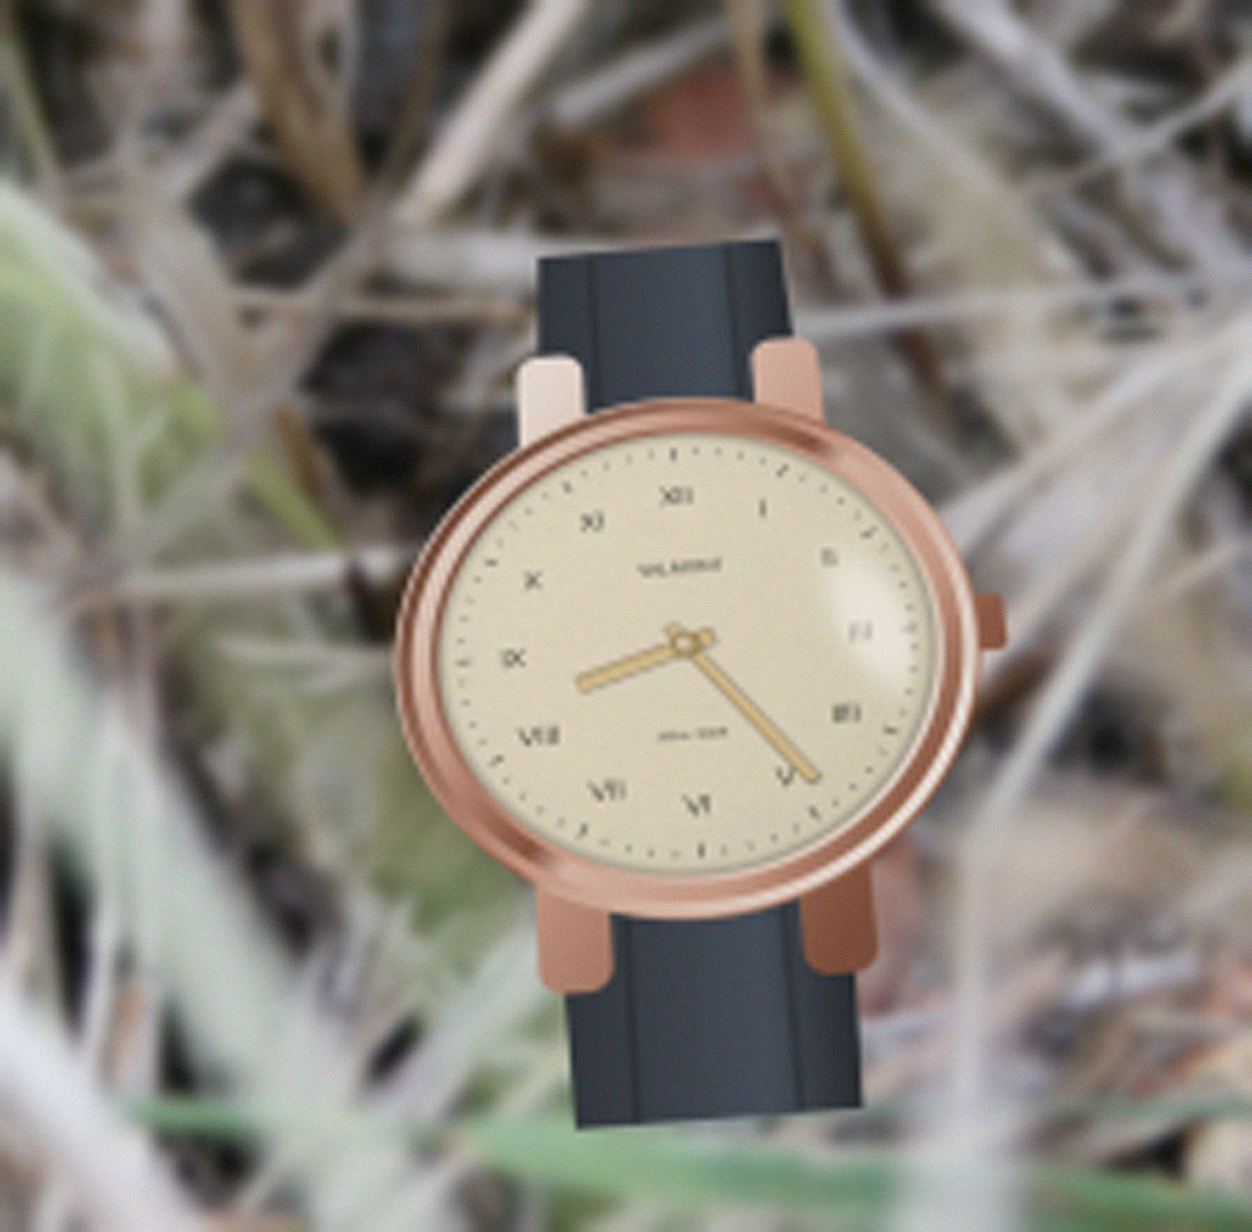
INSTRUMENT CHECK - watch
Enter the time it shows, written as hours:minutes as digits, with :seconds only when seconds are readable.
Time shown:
8:24
